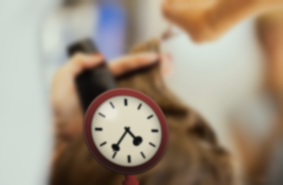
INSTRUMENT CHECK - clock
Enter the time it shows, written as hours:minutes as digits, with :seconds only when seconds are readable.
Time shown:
4:36
